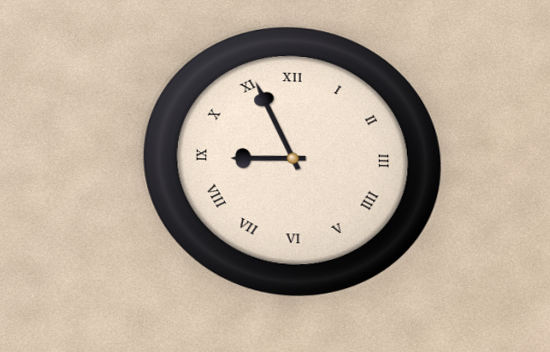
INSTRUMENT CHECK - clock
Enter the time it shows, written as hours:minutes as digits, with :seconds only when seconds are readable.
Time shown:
8:56
